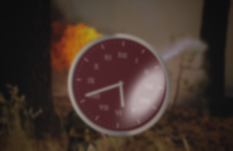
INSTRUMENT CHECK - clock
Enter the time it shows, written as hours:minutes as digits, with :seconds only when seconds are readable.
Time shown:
5:41
